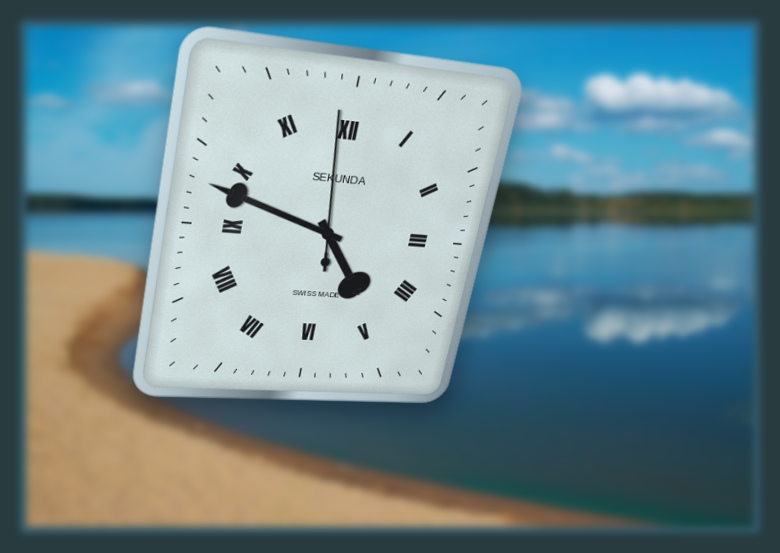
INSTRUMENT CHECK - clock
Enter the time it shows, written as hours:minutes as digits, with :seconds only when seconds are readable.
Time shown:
4:47:59
